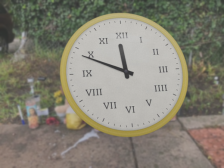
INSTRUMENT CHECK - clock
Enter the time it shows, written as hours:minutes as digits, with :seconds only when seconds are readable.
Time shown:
11:49
